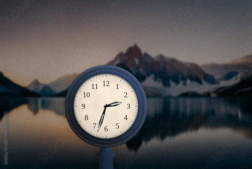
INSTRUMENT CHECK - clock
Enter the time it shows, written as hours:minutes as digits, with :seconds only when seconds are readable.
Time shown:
2:33
